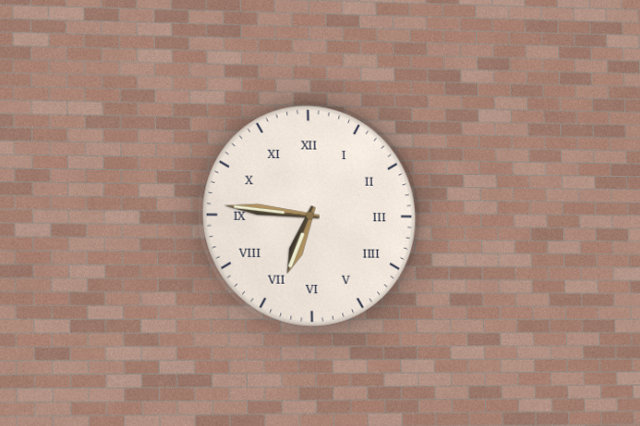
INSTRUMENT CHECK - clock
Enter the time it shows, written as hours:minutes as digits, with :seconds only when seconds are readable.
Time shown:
6:46
